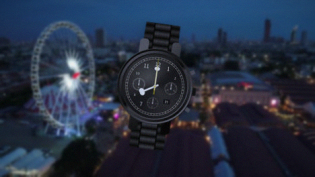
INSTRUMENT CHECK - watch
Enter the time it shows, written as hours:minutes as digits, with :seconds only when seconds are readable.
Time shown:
8:00
